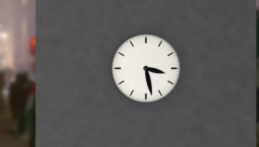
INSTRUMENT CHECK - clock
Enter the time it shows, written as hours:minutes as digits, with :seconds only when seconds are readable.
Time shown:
3:28
